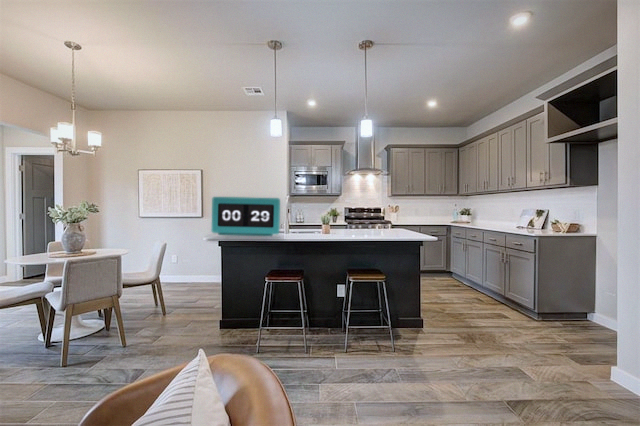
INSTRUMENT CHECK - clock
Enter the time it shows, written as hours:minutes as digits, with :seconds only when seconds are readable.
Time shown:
0:29
